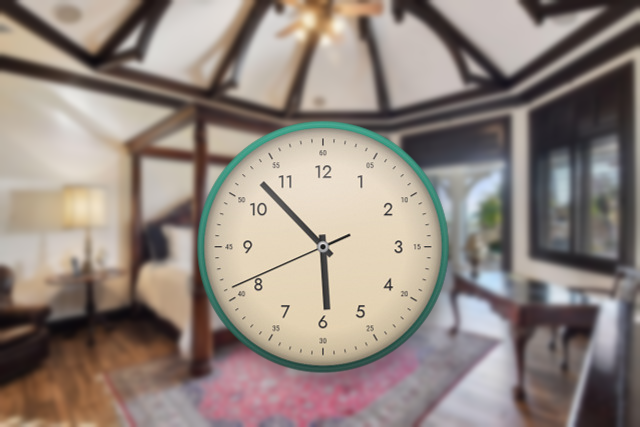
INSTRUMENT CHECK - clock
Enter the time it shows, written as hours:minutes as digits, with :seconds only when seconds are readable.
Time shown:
5:52:41
